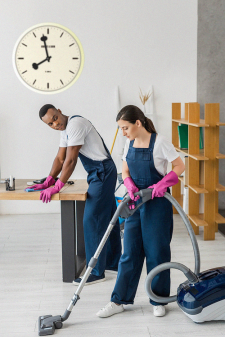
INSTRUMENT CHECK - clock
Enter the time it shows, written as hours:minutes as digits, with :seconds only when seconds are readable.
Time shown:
7:58
